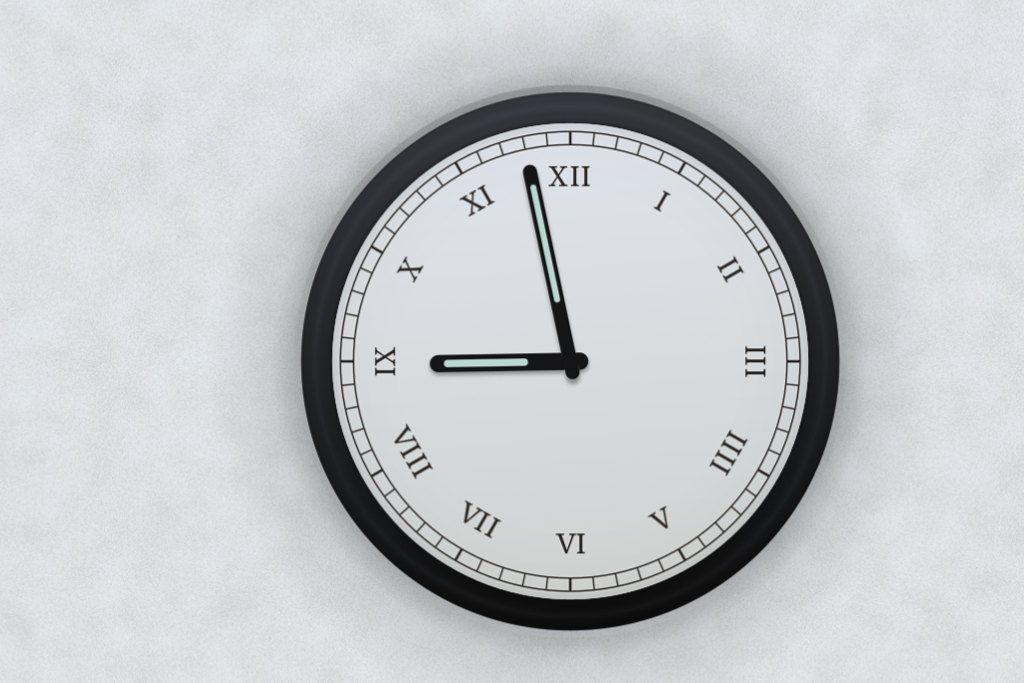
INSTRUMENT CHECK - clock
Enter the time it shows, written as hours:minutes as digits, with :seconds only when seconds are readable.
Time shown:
8:58
